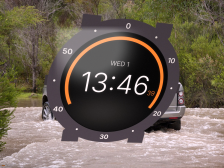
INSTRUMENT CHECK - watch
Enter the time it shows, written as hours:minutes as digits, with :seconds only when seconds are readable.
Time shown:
13:46
